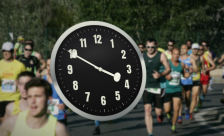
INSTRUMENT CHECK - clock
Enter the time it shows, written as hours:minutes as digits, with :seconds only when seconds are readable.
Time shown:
3:50
